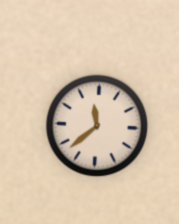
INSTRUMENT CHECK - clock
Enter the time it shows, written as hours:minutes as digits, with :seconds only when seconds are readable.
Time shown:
11:38
